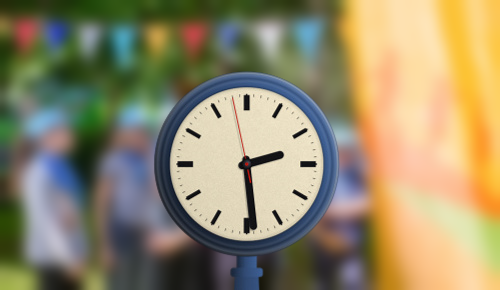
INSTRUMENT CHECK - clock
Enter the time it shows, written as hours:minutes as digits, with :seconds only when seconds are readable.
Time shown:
2:28:58
